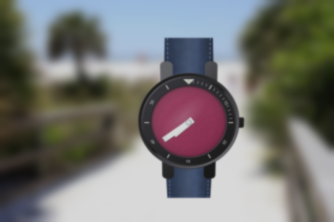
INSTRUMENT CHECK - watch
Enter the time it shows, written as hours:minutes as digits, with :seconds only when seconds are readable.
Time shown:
7:39
